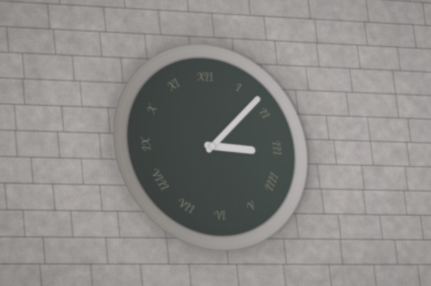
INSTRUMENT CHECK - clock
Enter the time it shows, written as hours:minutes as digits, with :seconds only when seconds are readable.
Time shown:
3:08
